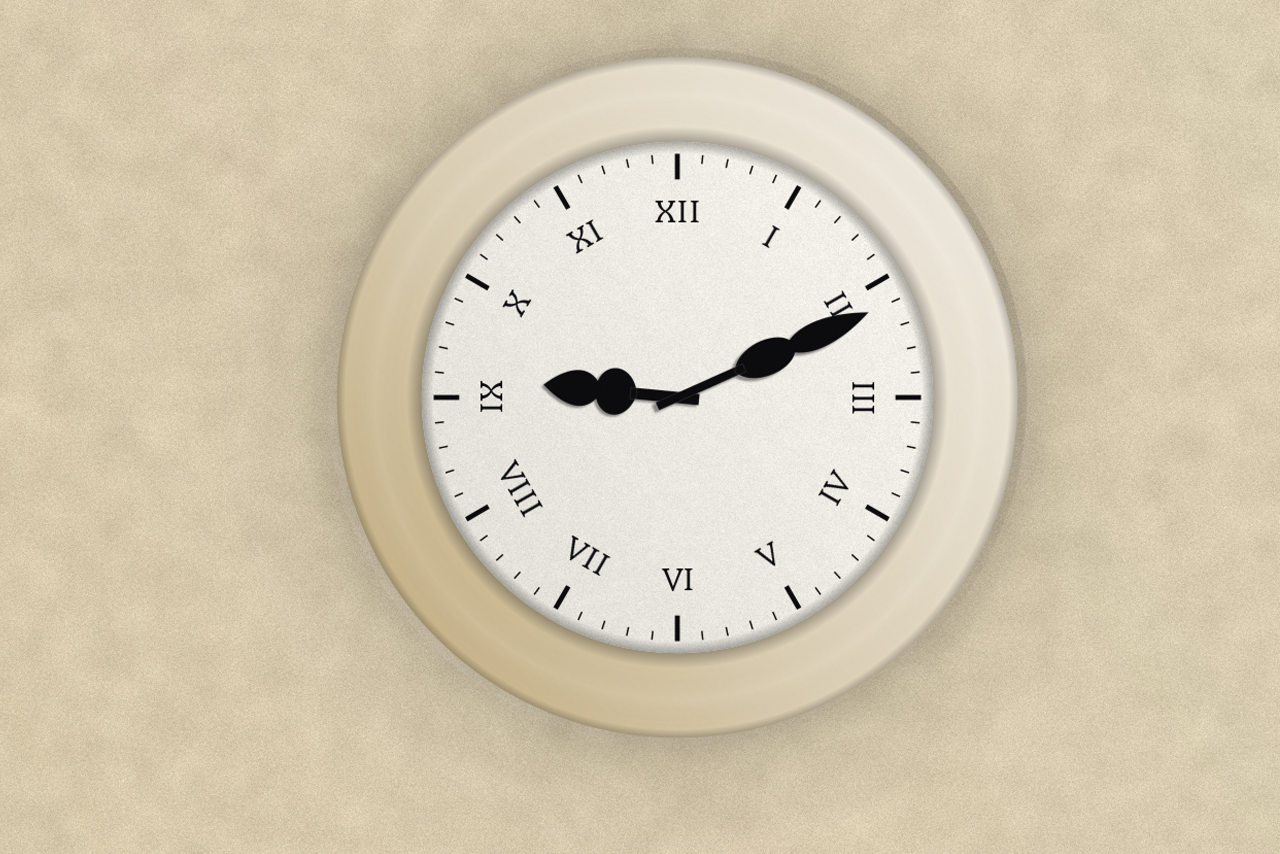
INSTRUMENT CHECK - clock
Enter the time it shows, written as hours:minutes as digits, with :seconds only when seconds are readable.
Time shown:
9:11
